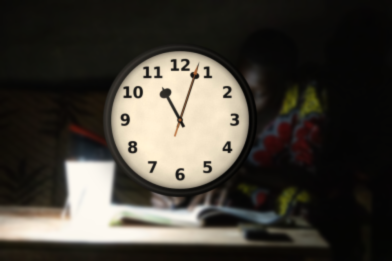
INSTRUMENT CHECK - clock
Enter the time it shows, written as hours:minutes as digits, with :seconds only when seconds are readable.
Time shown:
11:03:03
